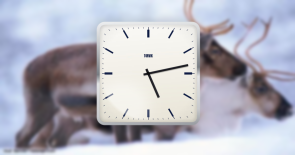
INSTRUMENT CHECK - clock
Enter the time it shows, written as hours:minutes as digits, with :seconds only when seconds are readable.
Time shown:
5:13
